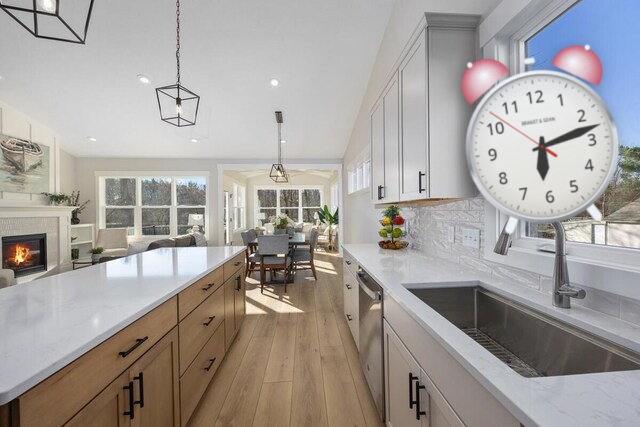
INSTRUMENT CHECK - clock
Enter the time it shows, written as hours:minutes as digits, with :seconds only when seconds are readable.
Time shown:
6:12:52
